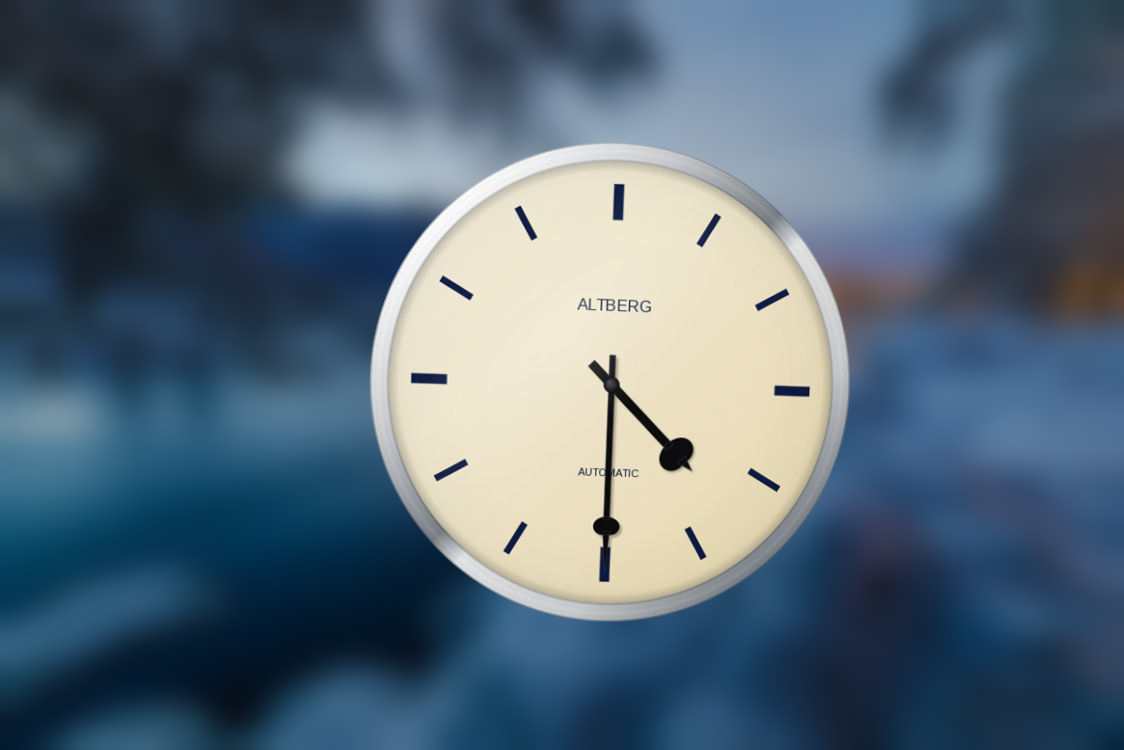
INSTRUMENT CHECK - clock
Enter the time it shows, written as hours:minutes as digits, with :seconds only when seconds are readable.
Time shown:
4:30
